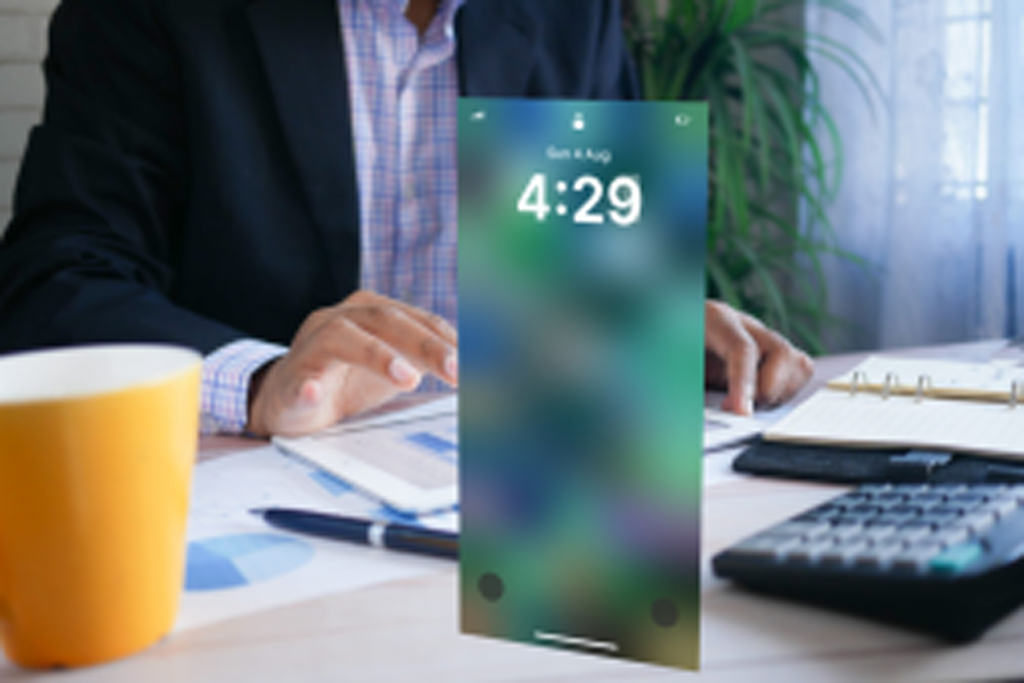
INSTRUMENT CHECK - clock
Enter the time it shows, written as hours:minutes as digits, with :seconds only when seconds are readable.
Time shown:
4:29
